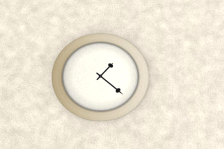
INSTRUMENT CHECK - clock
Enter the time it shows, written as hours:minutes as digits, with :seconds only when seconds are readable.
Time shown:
1:22
